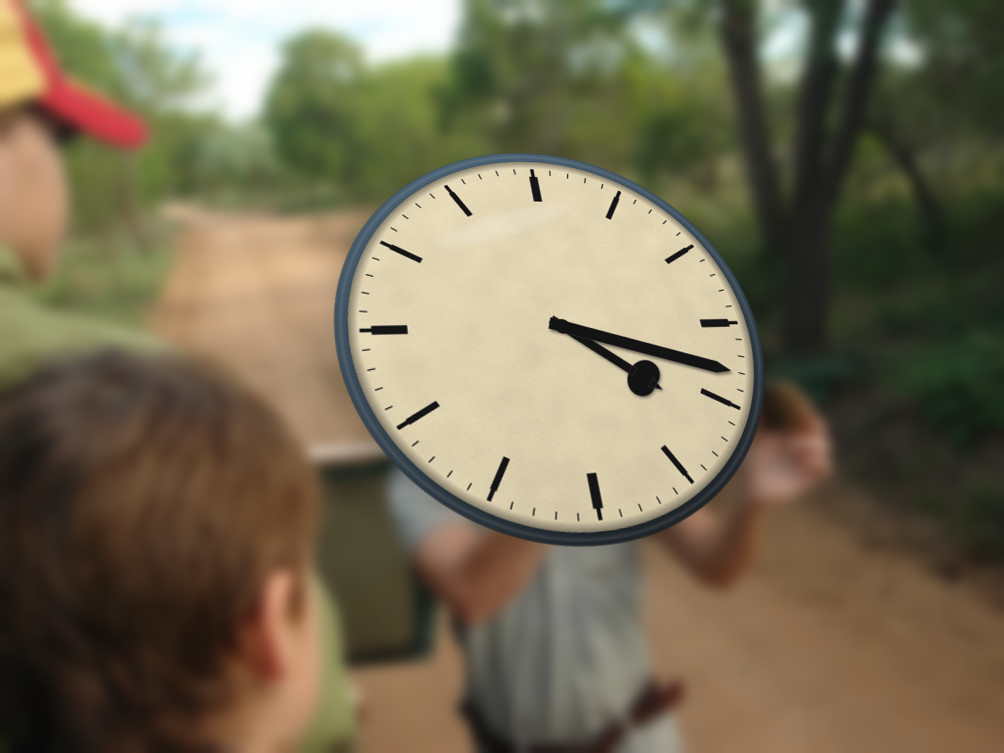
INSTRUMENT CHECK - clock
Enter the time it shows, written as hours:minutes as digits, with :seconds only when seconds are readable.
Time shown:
4:18
